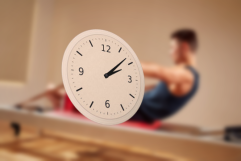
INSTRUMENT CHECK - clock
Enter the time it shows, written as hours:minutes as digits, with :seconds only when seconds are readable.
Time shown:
2:08
